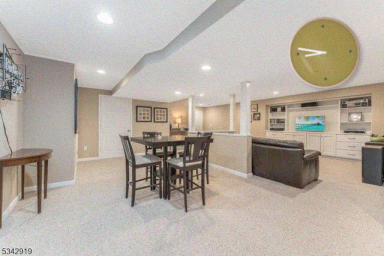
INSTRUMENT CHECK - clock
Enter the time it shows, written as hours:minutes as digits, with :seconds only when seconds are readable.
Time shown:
8:47
